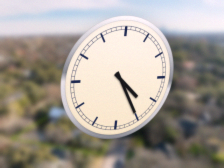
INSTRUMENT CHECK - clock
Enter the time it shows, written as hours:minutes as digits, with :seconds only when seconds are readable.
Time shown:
4:25
